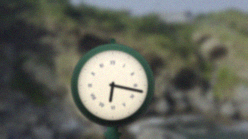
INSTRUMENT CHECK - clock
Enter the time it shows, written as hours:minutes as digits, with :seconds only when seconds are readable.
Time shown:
6:17
